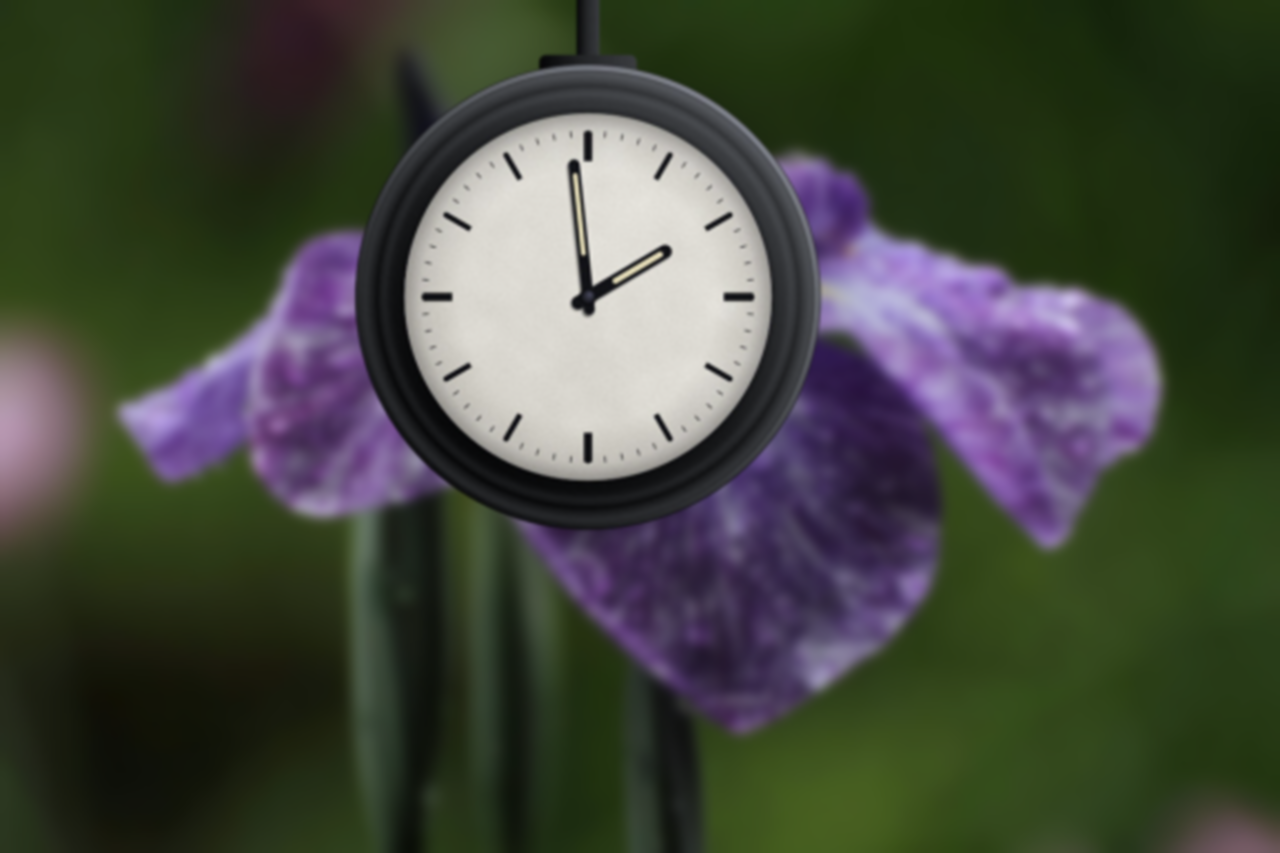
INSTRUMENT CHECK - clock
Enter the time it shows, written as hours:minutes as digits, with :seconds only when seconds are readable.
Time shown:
1:59
